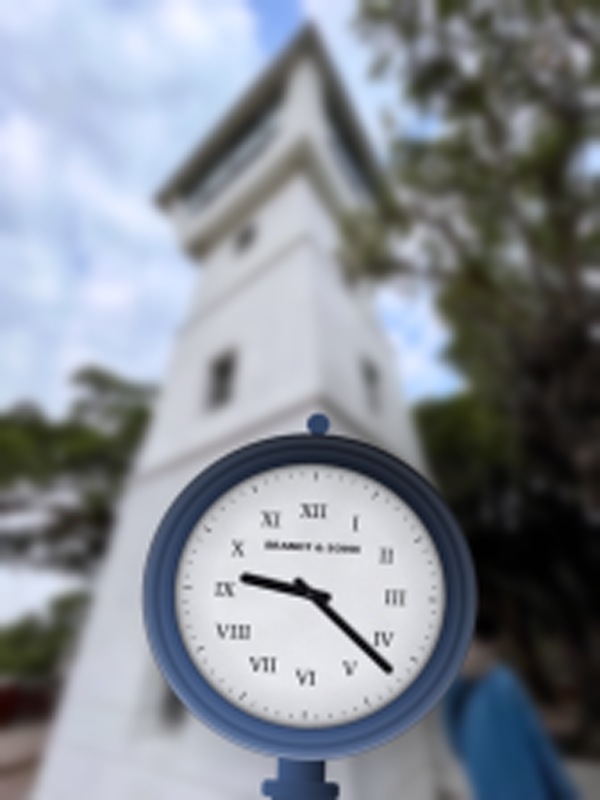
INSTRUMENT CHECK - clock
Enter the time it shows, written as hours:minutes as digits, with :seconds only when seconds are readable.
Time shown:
9:22
